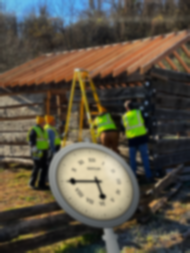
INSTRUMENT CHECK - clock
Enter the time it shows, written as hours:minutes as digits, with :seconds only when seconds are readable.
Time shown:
5:45
